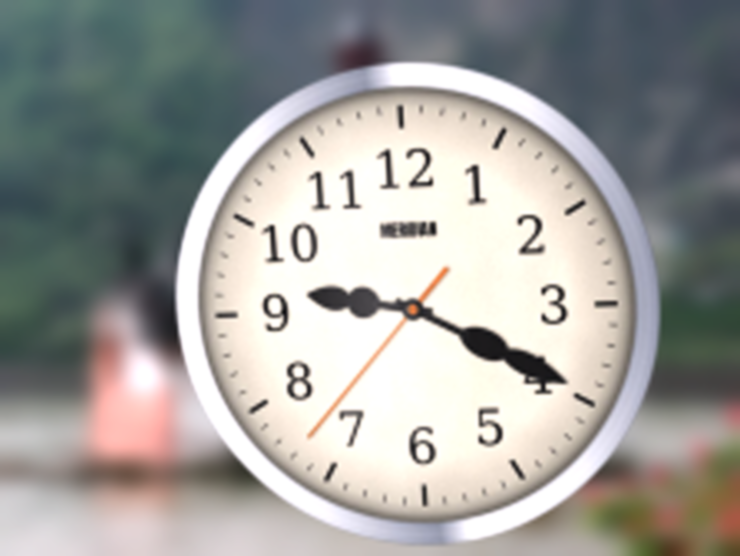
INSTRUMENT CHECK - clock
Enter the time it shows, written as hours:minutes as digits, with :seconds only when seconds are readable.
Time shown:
9:19:37
